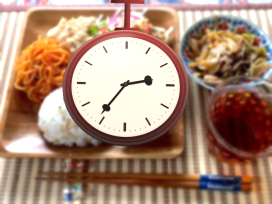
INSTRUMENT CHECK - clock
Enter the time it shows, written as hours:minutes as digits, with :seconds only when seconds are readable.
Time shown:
2:36
